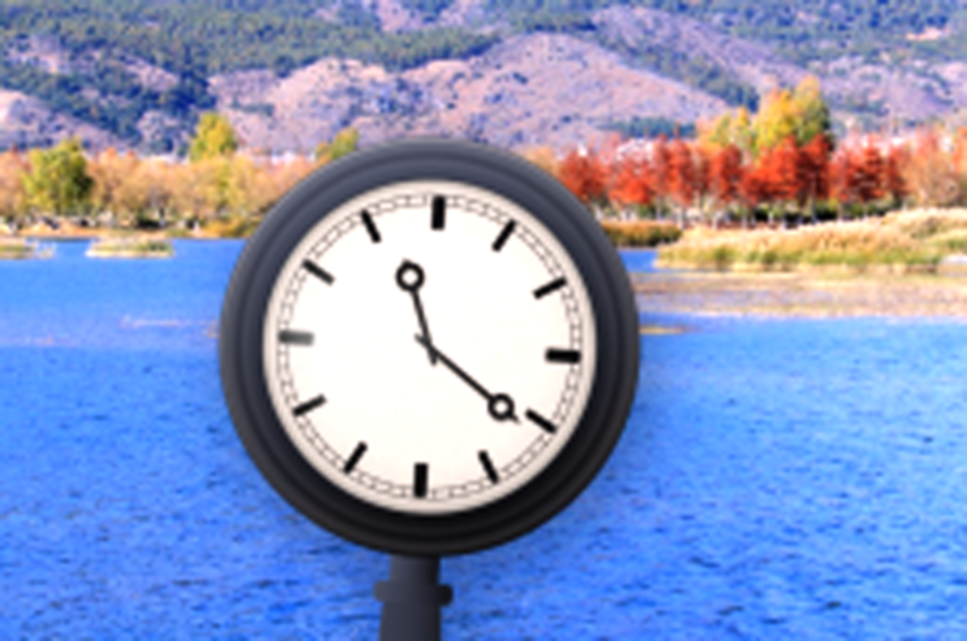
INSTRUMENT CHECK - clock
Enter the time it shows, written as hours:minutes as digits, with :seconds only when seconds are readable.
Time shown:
11:21
